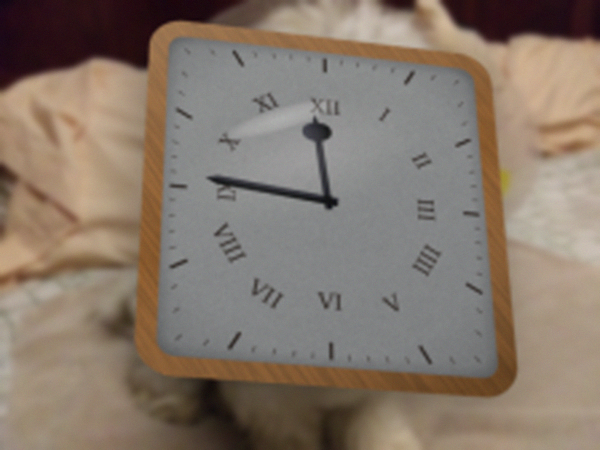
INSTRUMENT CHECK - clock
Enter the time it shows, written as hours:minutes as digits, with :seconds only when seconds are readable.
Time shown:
11:46
